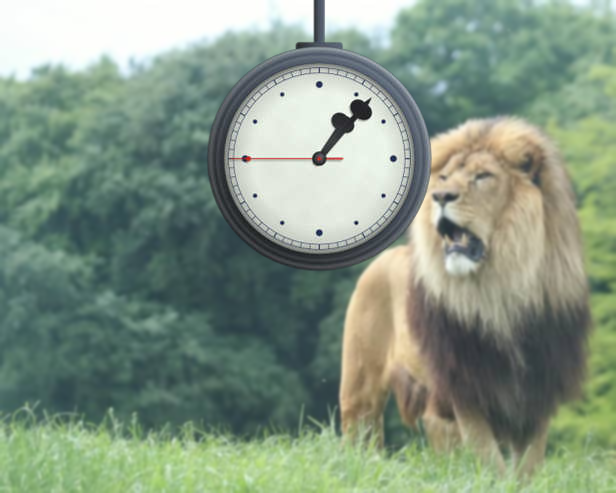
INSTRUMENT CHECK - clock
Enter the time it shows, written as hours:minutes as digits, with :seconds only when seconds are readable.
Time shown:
1:06:45
